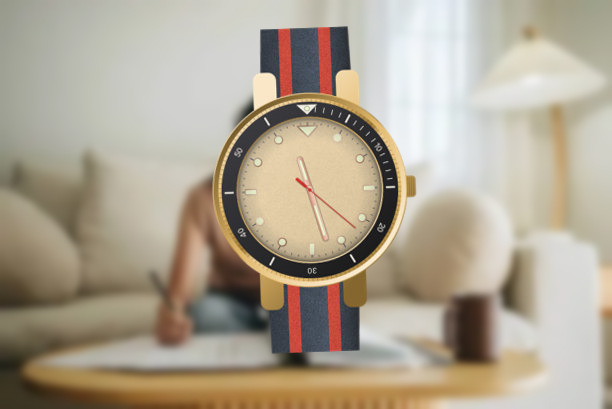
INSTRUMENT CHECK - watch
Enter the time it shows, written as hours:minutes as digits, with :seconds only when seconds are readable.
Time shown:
11:27:22
